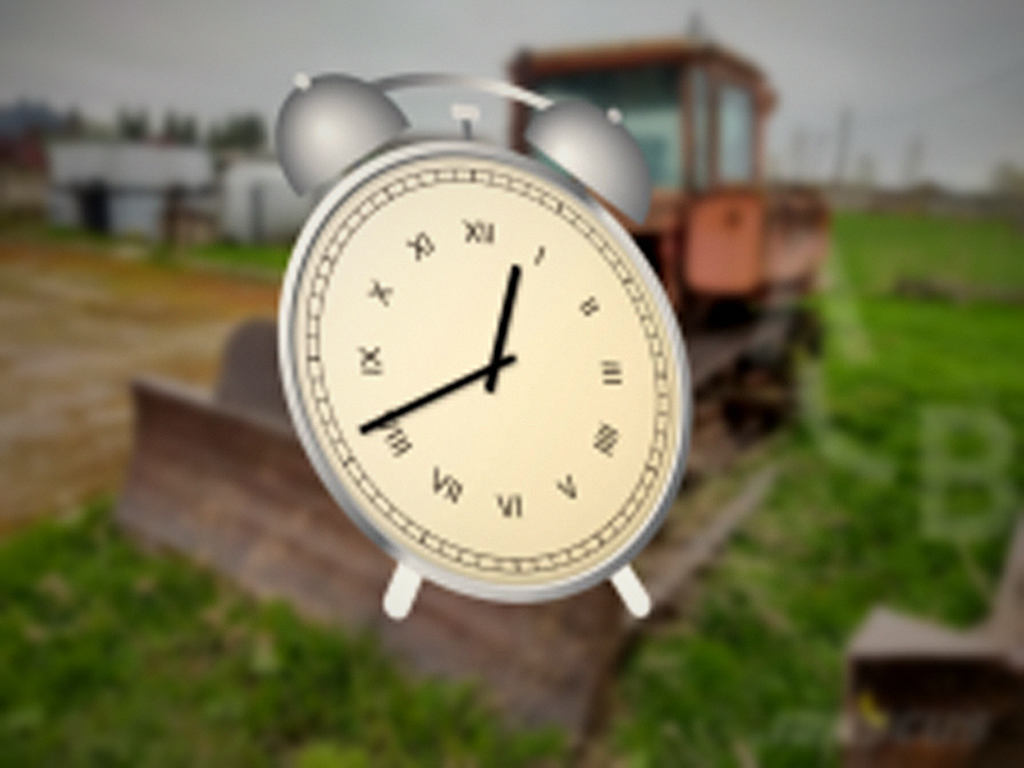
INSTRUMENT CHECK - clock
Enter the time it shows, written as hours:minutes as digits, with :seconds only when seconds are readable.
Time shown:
12:41
